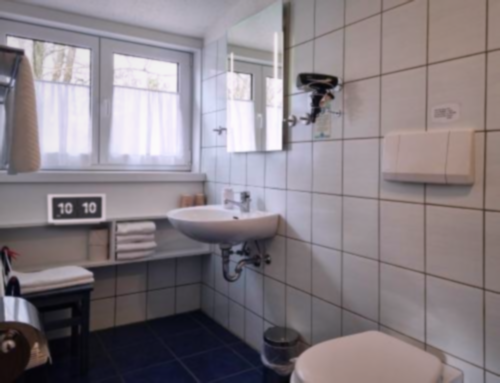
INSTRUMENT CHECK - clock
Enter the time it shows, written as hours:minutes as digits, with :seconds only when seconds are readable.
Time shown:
10:10
